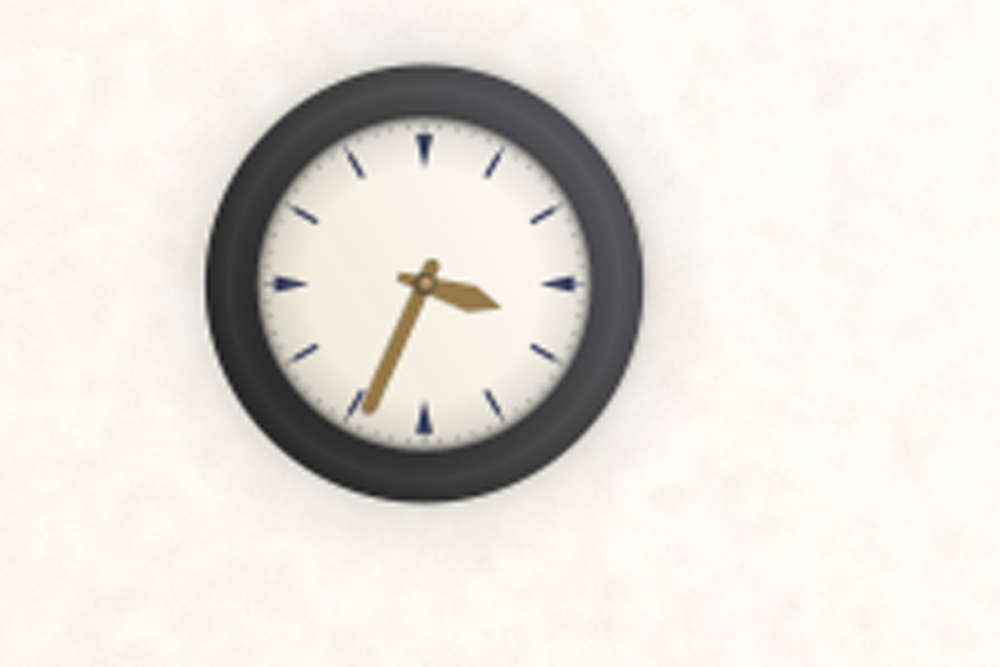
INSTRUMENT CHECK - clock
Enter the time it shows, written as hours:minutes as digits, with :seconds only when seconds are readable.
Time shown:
3:34
